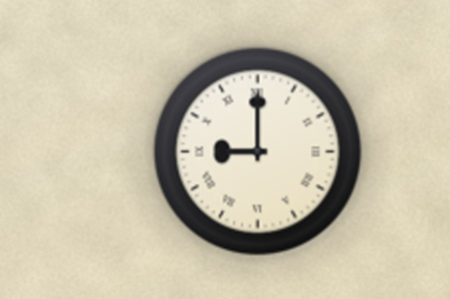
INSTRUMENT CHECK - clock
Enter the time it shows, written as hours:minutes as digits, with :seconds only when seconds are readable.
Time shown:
9:00
